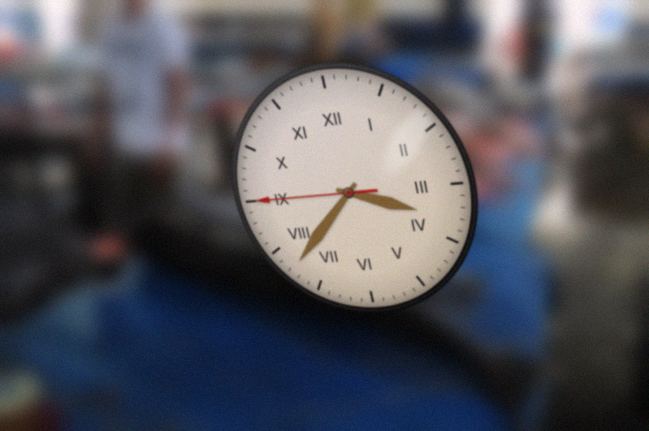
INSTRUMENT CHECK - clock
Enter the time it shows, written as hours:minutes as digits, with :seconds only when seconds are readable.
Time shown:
3:37:45
